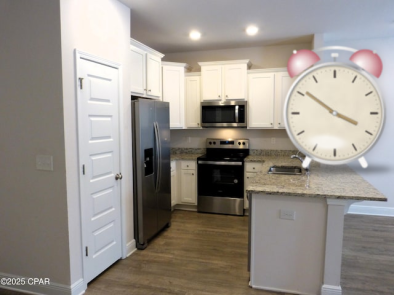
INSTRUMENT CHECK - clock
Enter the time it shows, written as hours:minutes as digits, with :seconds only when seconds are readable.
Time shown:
3:51
